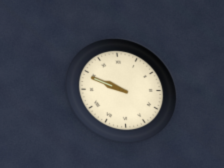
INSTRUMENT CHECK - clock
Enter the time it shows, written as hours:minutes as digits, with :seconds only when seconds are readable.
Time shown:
9:49
